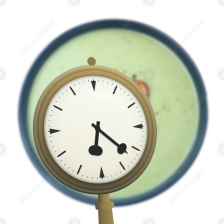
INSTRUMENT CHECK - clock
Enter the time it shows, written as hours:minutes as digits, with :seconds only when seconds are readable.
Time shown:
6:22
